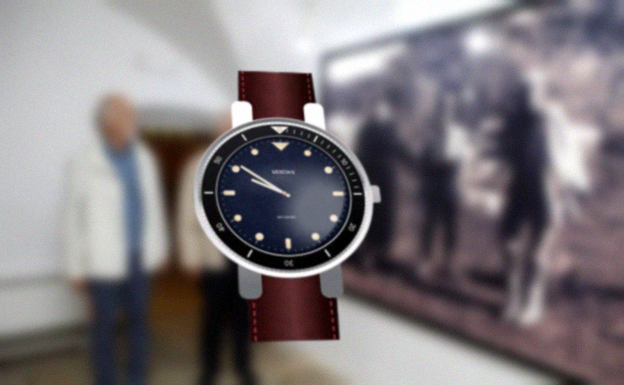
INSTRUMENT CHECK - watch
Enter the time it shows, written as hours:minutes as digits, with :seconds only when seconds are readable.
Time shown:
9:51
